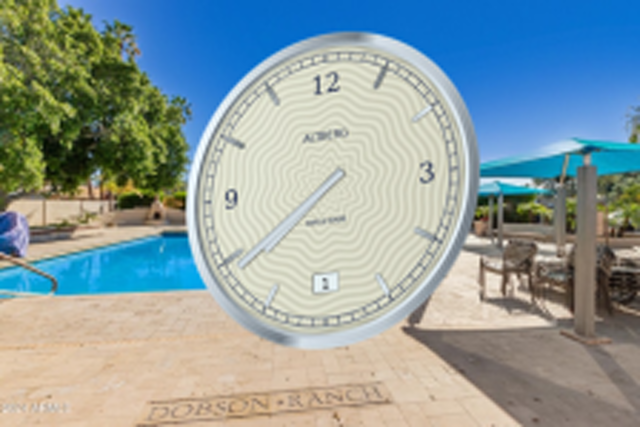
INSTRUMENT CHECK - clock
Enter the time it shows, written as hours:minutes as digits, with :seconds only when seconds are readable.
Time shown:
7:39
